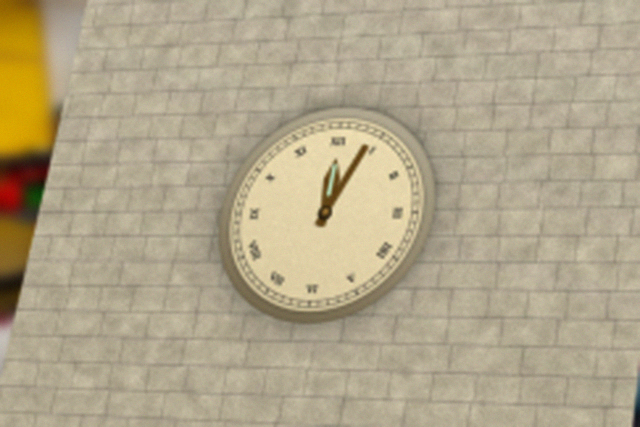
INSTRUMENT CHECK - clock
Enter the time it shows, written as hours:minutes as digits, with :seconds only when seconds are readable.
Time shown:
12:04
